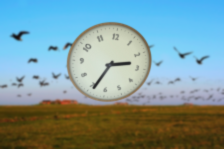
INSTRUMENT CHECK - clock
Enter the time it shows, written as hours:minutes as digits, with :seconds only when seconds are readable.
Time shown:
2:34
